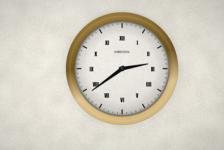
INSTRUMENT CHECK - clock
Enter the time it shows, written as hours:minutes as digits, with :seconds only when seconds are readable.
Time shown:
2:39
